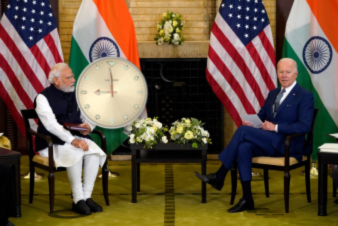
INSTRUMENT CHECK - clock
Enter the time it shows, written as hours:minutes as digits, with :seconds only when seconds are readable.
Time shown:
8:59
